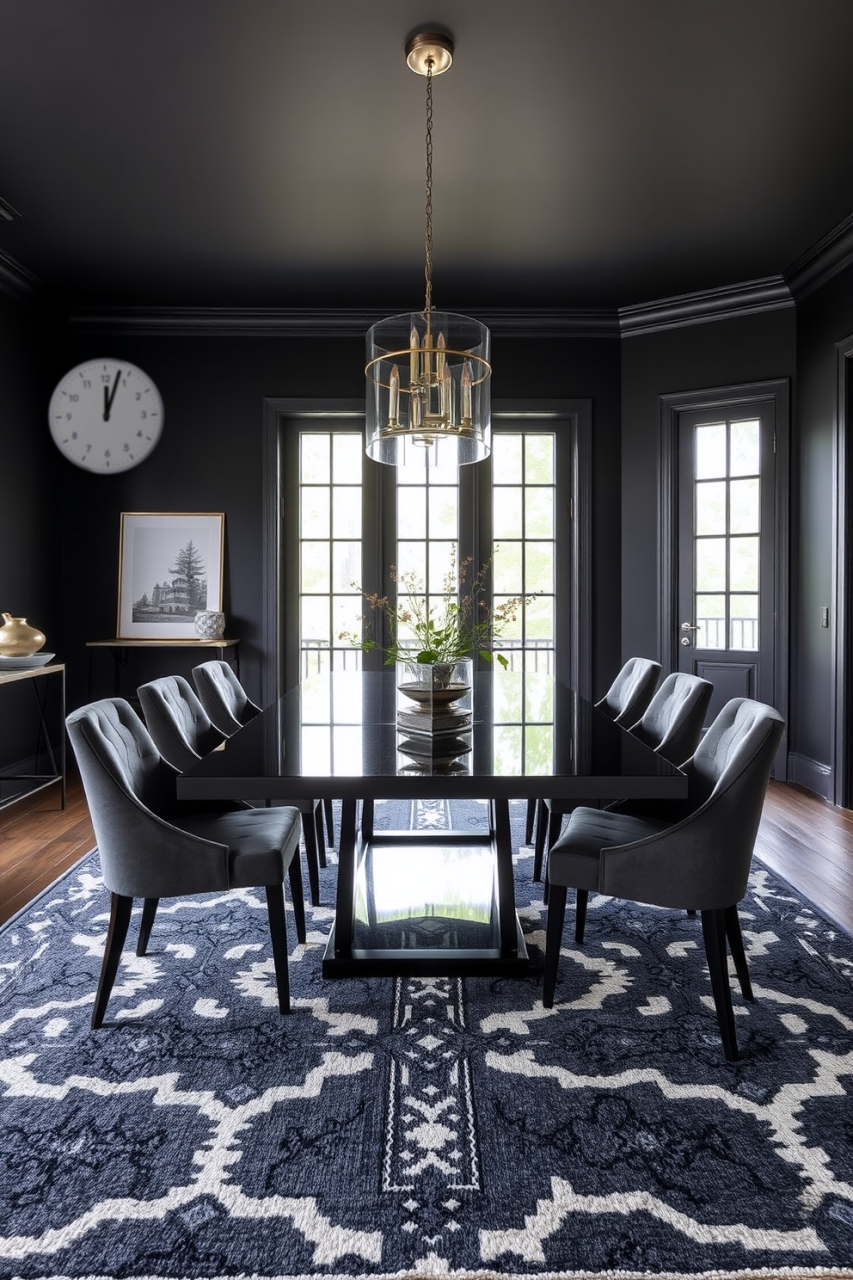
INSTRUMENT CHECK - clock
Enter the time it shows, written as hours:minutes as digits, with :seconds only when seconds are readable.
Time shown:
12:03
